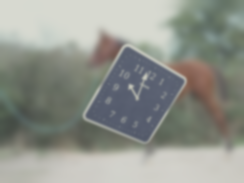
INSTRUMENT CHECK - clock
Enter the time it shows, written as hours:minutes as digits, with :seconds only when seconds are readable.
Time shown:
9:58
